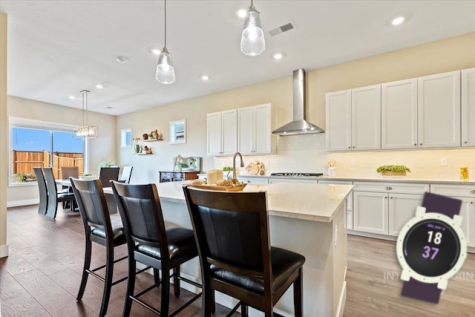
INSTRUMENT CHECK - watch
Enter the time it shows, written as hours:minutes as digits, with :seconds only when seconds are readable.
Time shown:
18:37
